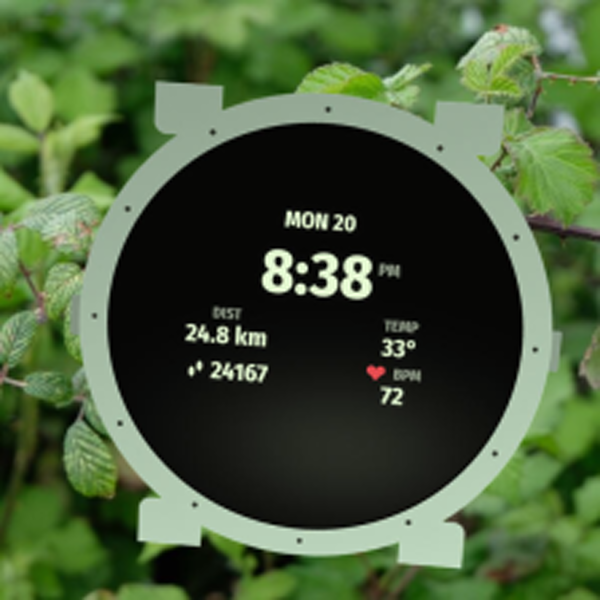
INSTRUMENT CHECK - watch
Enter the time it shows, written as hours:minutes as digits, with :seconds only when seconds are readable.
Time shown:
8:38
